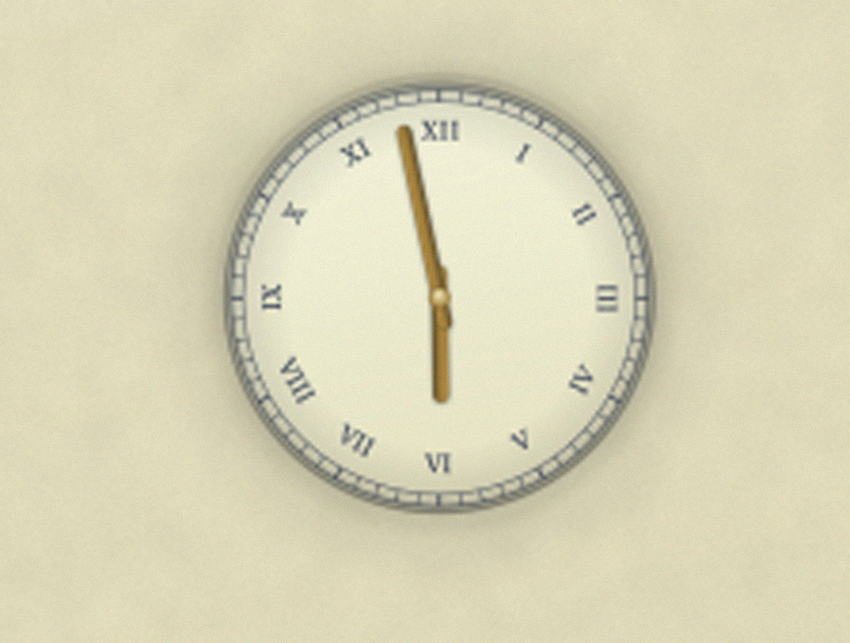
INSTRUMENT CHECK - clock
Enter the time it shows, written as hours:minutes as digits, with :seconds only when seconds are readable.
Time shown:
5:58
